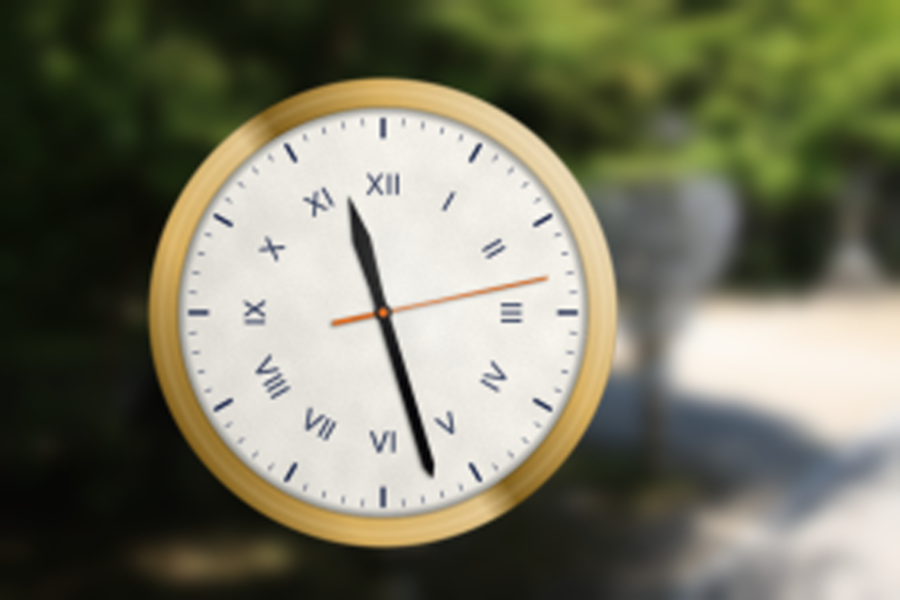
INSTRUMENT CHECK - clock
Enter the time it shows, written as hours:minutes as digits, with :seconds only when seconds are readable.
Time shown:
11:27:13
